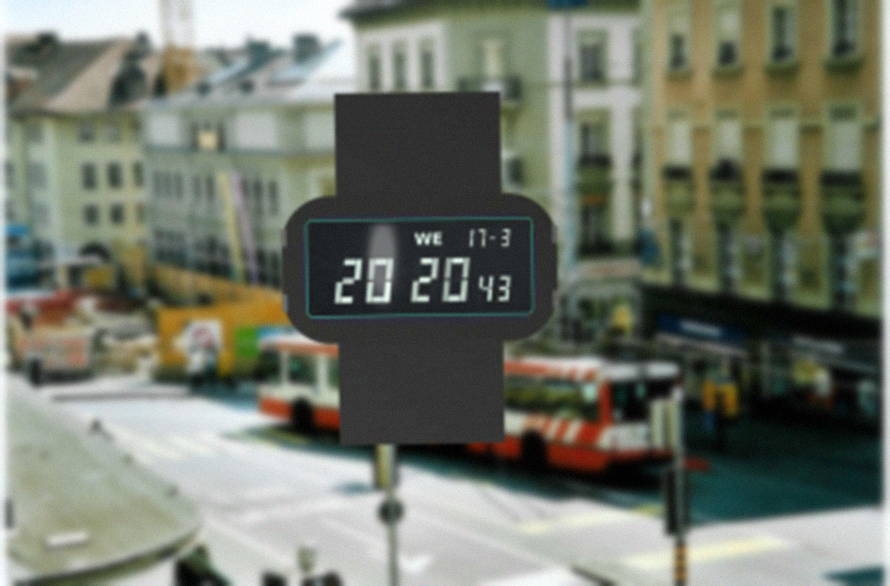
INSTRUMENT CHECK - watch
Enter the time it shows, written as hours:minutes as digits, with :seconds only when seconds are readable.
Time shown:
20:20:43
